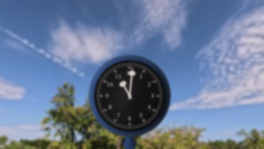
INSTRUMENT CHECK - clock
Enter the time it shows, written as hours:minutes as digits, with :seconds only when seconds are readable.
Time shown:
11:01
